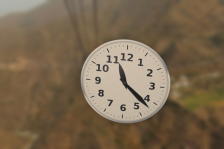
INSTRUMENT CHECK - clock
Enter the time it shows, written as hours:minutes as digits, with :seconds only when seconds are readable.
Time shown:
11:22
